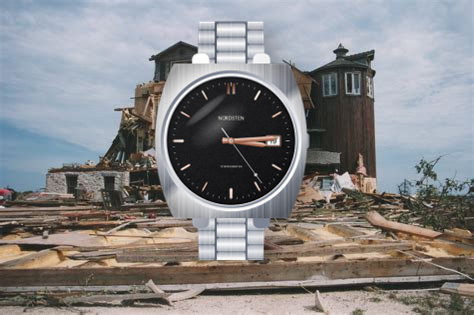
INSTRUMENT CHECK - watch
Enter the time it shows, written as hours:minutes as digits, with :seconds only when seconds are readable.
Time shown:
3:14:24
